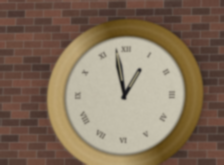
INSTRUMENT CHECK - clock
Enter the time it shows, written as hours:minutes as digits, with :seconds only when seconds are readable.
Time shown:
12:58
